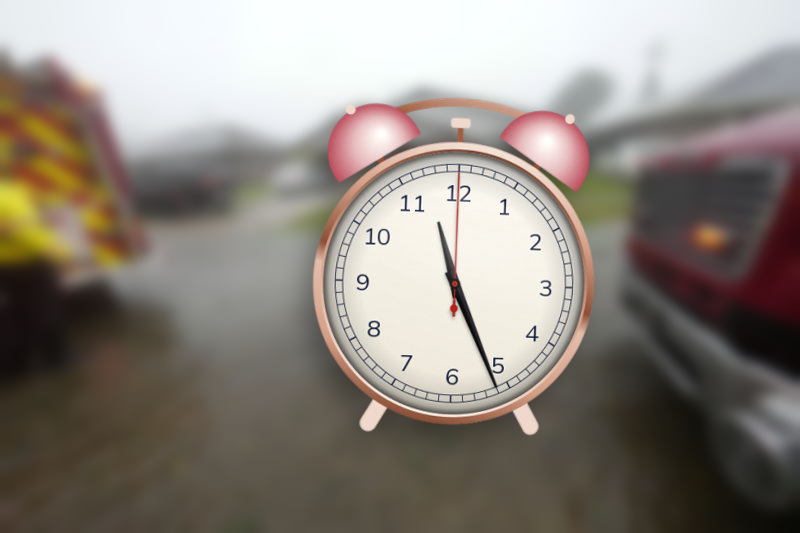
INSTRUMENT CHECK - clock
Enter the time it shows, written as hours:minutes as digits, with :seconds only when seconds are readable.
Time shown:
11:26:00
